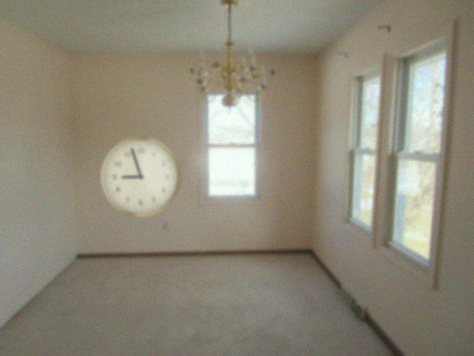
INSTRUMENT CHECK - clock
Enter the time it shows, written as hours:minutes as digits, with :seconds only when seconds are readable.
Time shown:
8:57
